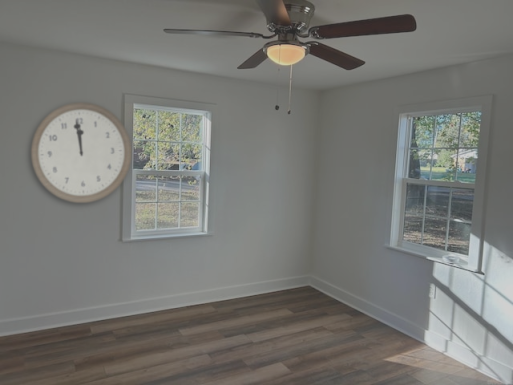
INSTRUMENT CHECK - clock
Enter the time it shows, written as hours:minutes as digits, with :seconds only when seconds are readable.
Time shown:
11:59
